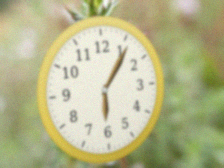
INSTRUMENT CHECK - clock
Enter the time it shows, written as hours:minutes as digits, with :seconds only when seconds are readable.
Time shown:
6:06
